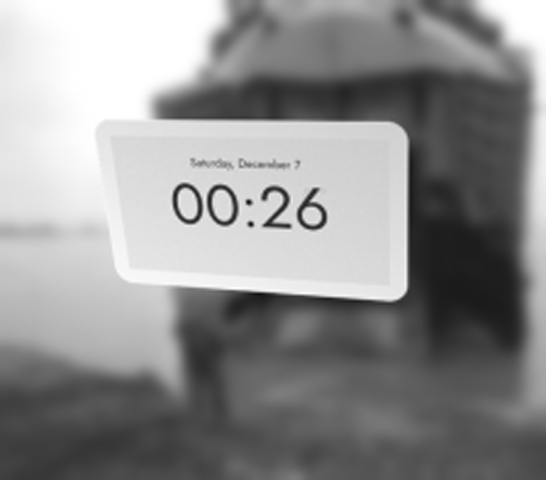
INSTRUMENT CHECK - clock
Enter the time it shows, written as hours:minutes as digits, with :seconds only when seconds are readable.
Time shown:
0:26
